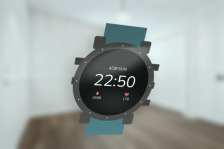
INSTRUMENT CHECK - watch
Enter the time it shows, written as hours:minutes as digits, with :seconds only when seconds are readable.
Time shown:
22:50
